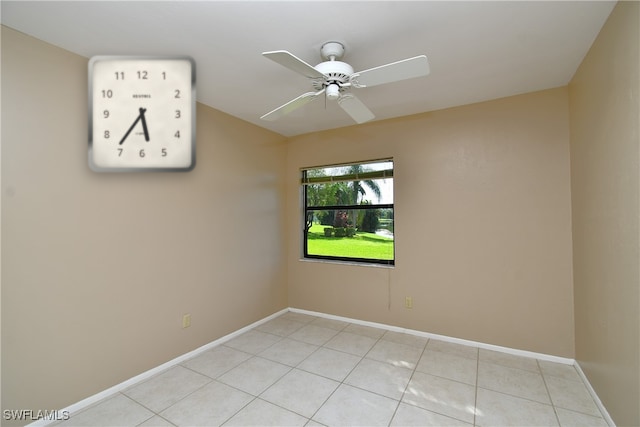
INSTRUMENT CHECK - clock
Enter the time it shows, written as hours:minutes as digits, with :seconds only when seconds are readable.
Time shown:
5:36
